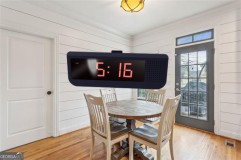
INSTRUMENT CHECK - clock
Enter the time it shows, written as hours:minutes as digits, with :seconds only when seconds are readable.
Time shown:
5:16
